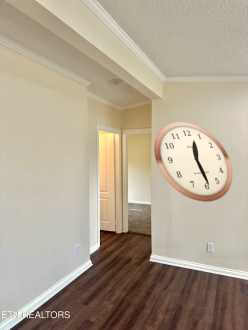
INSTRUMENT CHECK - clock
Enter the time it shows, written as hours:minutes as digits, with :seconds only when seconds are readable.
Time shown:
12:29
